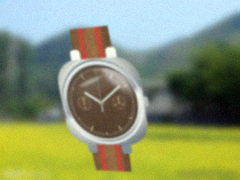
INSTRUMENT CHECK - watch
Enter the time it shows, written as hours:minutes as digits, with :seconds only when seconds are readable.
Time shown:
10:09
